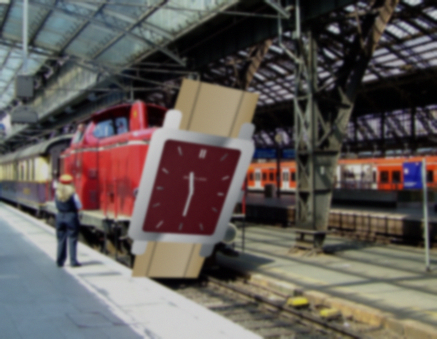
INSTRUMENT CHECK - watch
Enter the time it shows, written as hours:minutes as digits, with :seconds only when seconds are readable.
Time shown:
11:30
